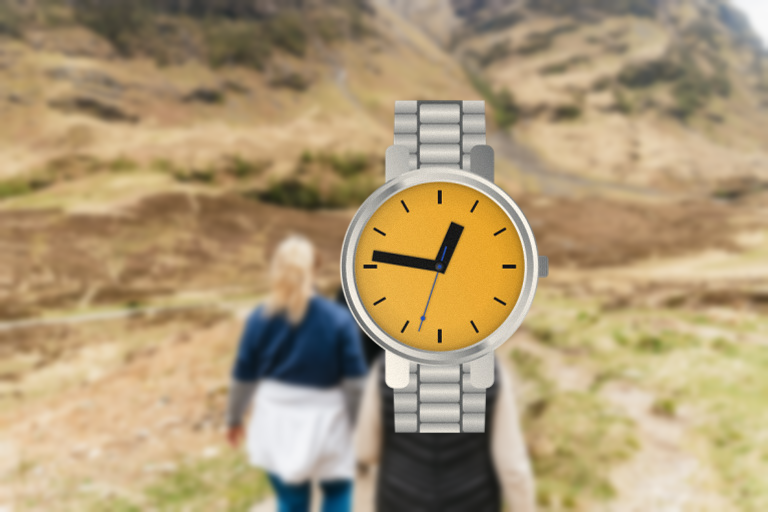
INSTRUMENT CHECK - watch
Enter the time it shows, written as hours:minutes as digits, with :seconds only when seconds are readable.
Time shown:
12:46:33
